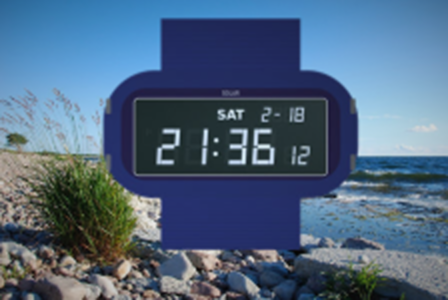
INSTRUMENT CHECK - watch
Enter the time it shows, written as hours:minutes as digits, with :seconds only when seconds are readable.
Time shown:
21:36:12
